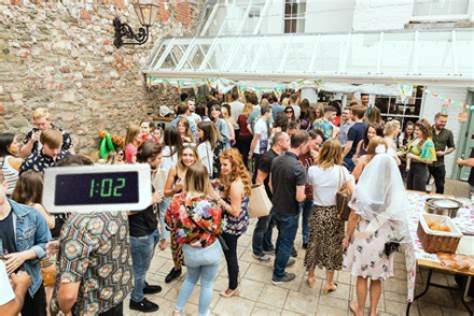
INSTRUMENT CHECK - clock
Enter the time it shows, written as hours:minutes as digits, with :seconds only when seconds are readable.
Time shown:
1:02
